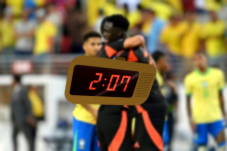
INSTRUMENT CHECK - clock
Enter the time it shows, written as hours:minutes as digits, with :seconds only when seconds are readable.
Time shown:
2:07
